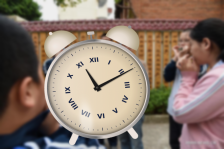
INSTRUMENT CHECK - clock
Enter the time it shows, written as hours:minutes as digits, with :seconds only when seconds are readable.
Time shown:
11:11
